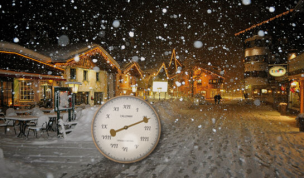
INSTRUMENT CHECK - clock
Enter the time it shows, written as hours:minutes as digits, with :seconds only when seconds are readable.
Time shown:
8:11
